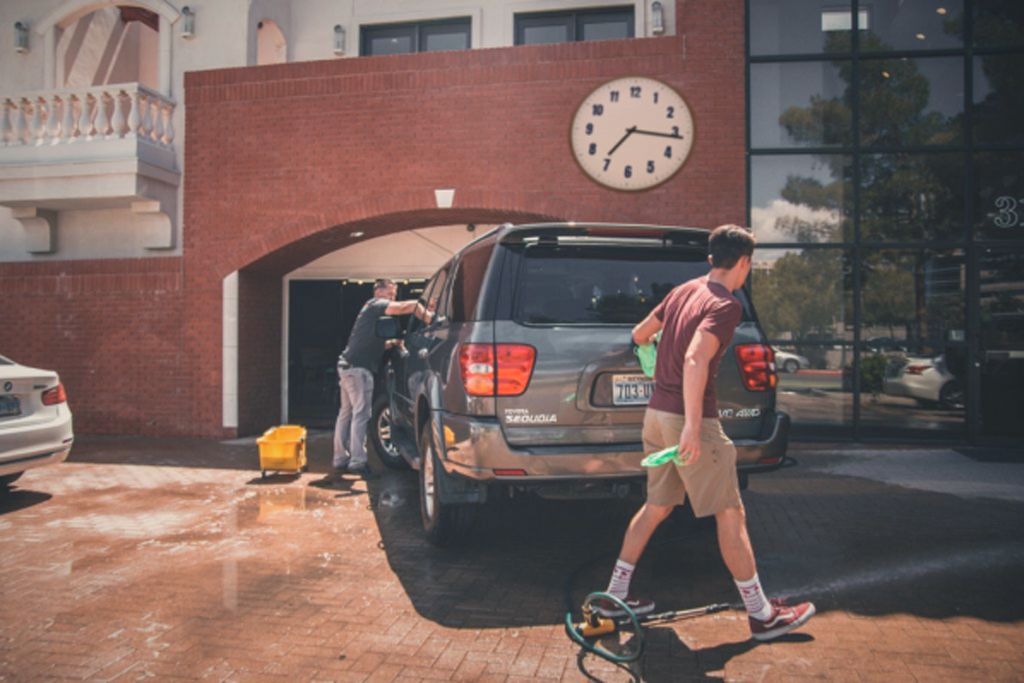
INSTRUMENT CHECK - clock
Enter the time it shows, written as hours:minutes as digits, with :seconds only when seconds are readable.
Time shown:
7:16
